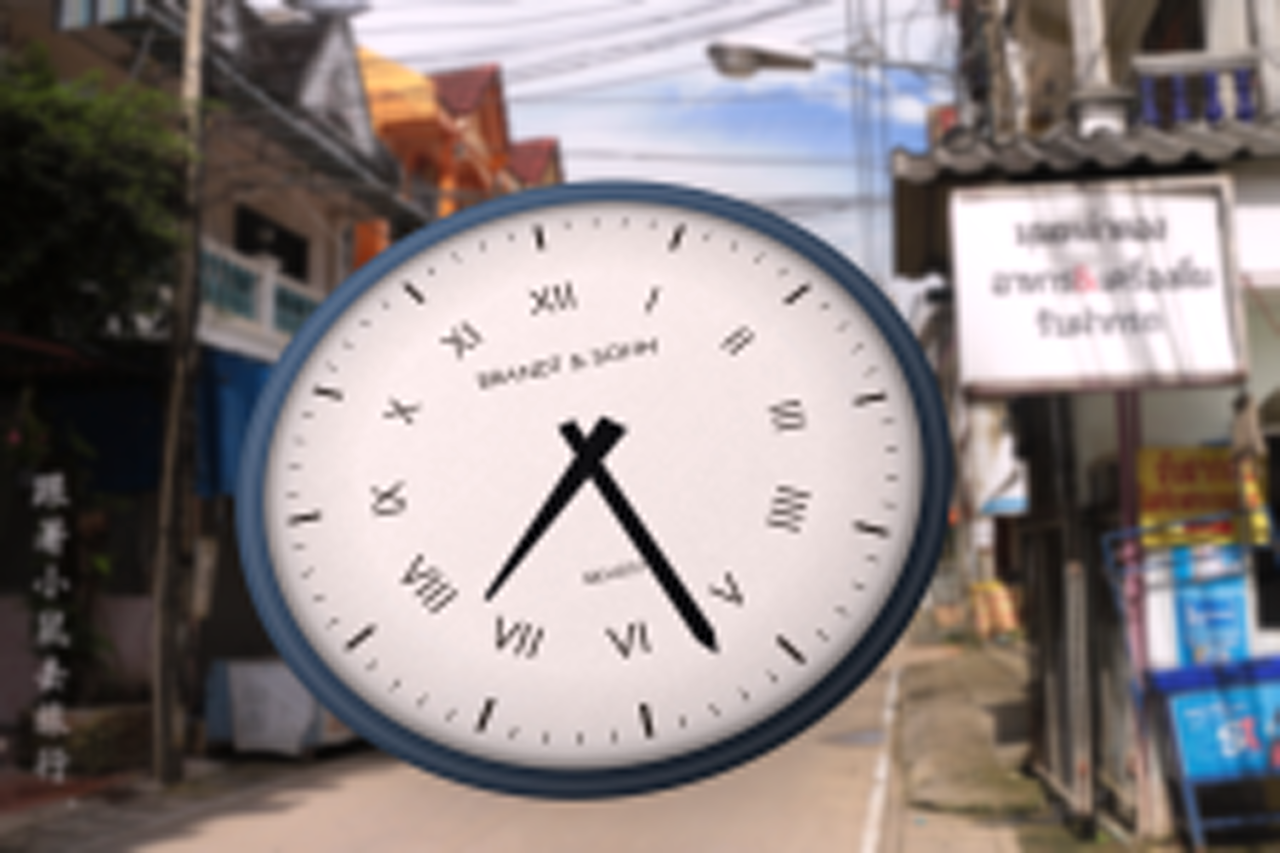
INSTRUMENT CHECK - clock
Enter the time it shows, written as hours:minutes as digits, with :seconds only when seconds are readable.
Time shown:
7:27
